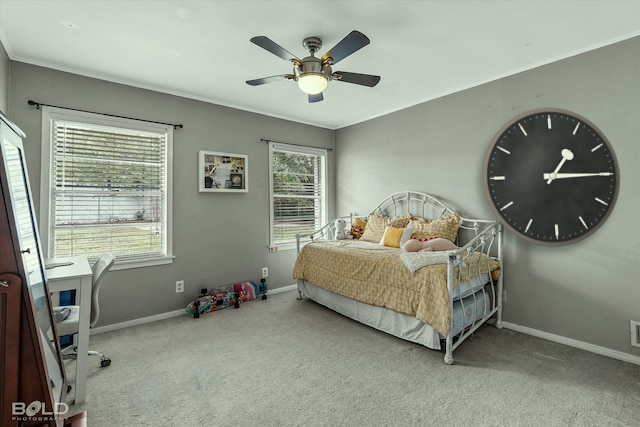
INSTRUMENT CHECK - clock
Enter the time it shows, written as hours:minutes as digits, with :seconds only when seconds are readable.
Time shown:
1:15
